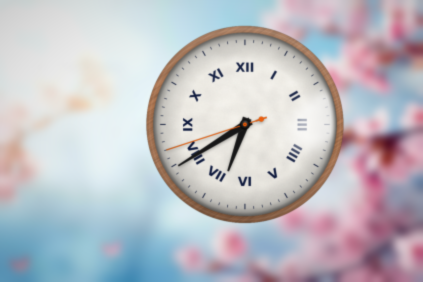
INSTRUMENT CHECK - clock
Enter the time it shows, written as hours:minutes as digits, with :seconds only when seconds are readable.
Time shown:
6:39:42
